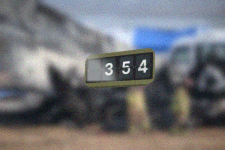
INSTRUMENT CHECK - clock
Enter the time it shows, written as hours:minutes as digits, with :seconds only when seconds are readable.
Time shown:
3:54
